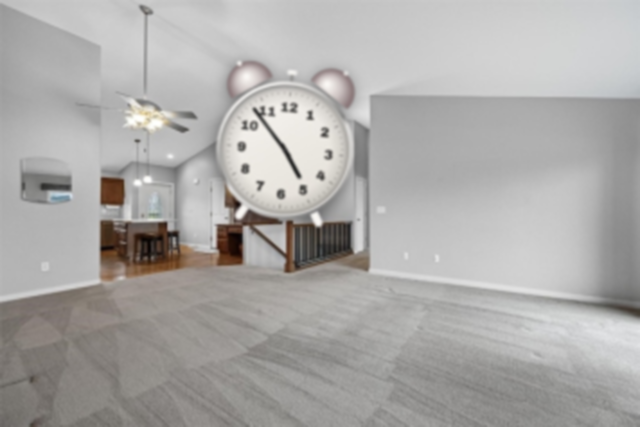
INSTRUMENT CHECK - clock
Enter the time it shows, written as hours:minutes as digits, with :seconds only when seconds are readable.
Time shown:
4:53
